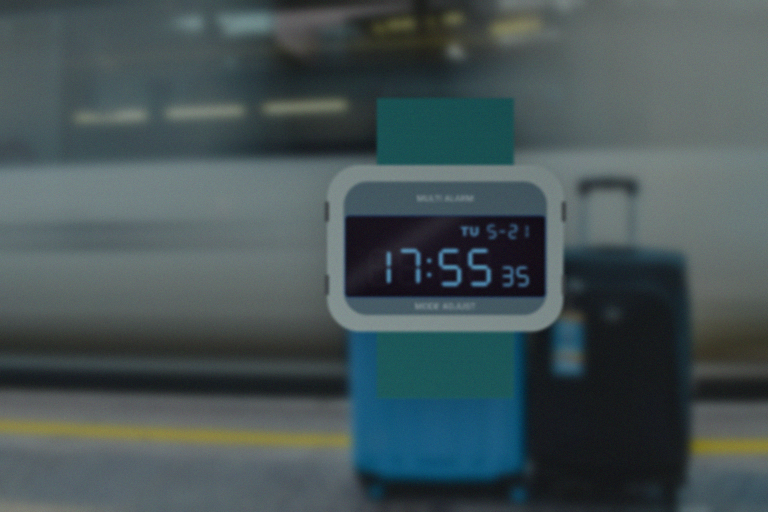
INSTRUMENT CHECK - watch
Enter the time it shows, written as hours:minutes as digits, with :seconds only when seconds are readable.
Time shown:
17:55:35
